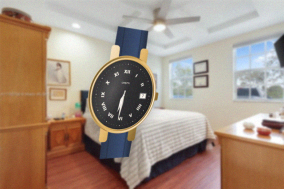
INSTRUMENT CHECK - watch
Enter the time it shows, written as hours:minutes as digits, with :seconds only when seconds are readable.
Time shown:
6:31
